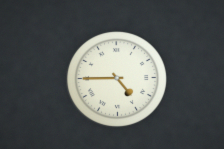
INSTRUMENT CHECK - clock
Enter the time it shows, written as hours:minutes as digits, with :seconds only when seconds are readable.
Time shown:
4:45
